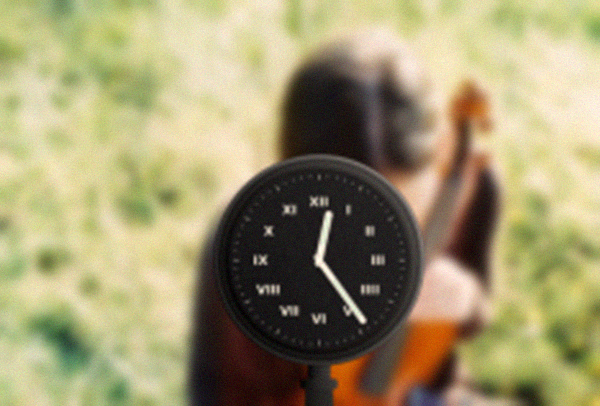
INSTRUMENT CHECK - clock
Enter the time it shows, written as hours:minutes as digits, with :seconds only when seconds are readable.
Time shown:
12:24
